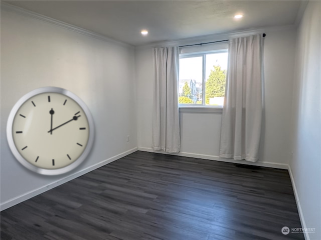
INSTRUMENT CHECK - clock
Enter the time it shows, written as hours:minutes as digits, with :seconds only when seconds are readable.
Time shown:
12:11
